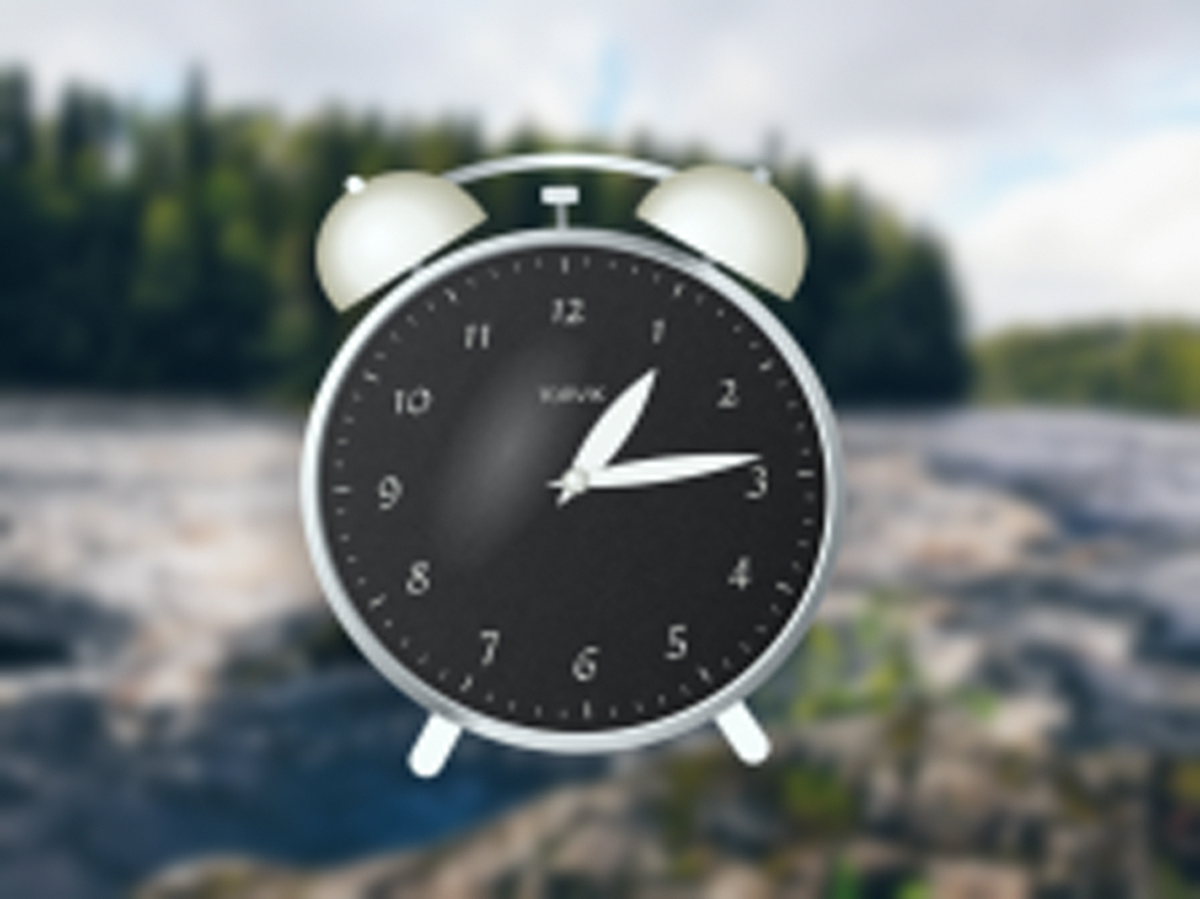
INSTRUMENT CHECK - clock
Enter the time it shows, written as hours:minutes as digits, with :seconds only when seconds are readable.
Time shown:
1:14
